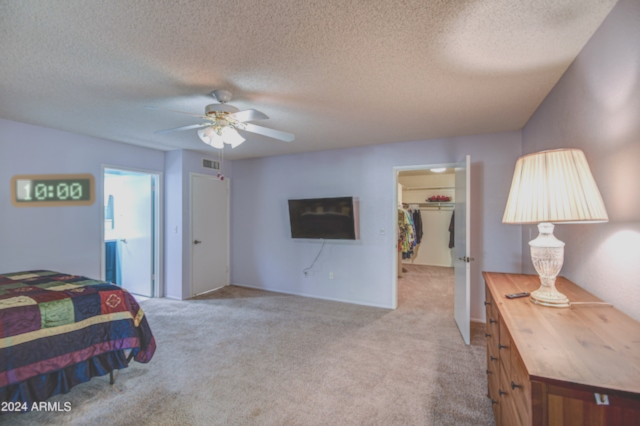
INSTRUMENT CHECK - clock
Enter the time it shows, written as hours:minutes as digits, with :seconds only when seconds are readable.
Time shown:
10:00
